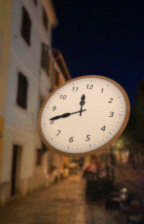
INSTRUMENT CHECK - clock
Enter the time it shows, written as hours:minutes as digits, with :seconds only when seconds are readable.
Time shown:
11:41
